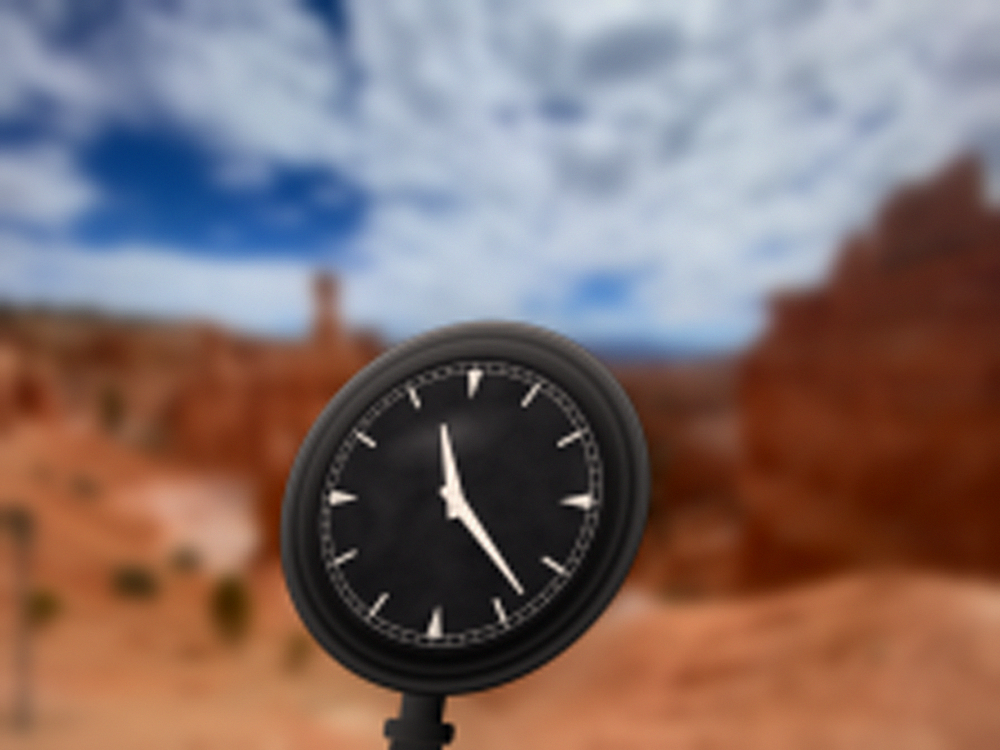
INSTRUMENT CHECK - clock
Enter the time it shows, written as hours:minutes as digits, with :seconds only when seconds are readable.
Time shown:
11:23
